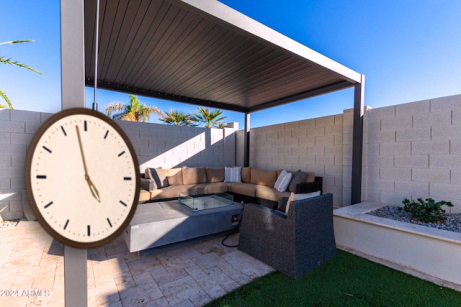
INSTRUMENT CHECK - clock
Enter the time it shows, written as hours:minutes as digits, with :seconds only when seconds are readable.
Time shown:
4:58
